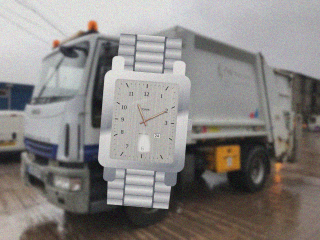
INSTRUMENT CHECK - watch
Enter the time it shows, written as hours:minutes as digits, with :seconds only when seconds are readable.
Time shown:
11:10
